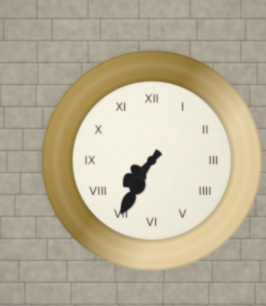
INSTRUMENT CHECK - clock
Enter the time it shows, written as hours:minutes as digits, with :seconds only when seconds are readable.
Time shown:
7:35
